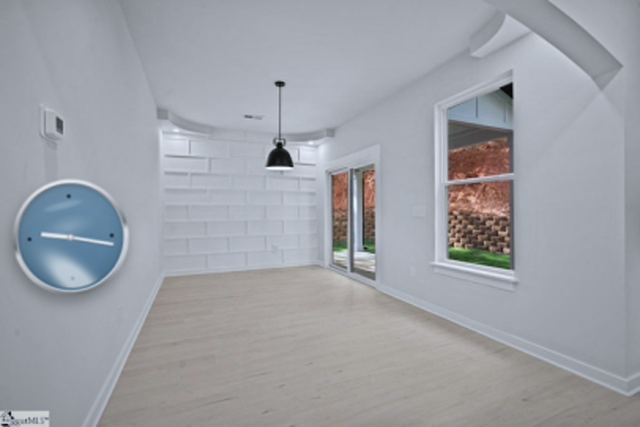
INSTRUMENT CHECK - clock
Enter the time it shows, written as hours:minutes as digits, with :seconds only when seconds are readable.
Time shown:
9:17
